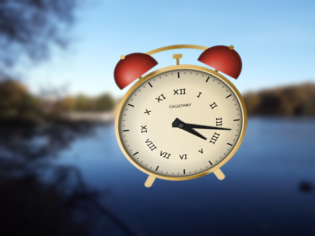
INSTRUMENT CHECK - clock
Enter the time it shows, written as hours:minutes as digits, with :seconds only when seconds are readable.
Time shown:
4:17
